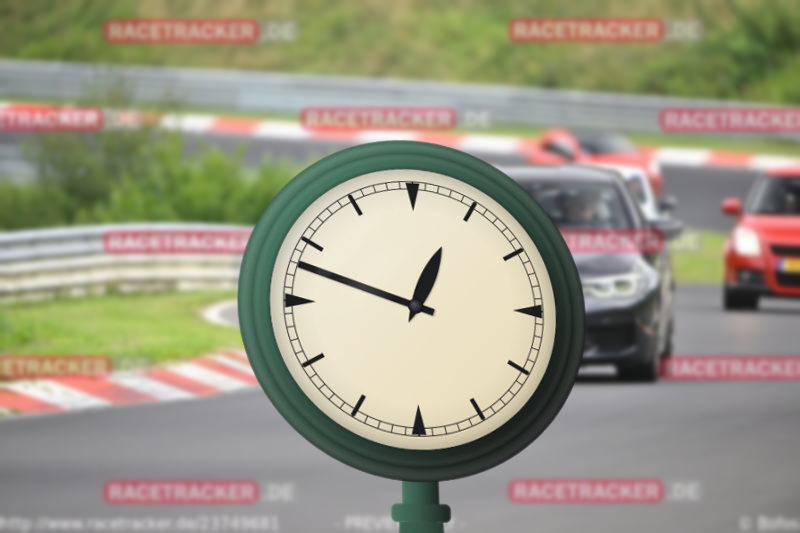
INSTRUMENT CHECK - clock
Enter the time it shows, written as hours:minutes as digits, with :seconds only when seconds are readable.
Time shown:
12:48
